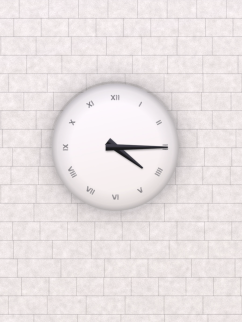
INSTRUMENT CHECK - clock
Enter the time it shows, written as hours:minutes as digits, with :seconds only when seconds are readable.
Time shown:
4:15
